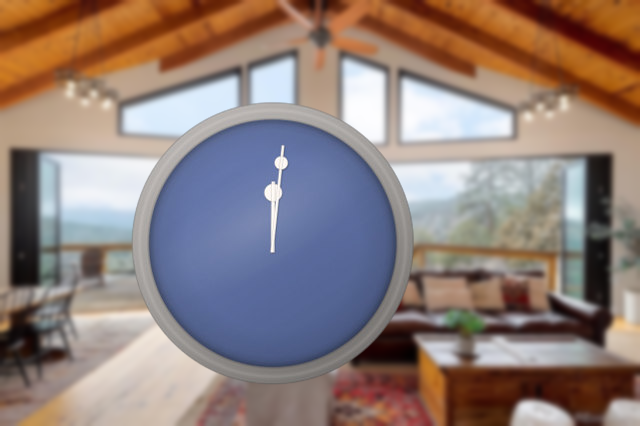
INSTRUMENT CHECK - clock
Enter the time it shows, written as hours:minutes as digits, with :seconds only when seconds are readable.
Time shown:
12:01
